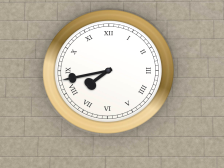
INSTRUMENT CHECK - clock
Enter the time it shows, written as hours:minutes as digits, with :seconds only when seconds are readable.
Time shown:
7:43
